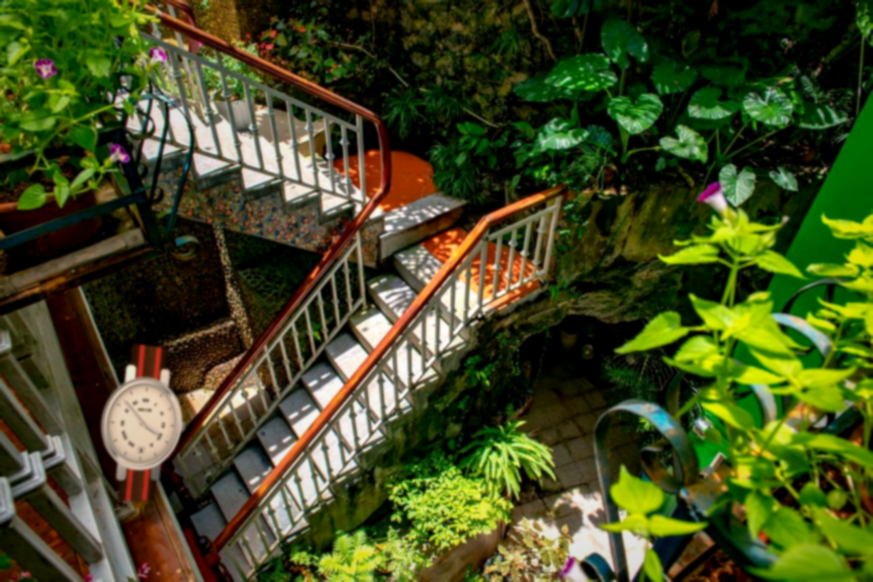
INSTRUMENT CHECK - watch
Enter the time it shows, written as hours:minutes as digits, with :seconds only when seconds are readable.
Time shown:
3:52
